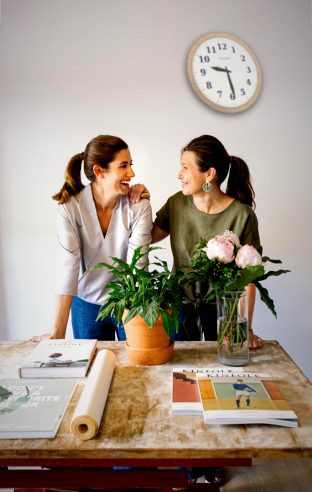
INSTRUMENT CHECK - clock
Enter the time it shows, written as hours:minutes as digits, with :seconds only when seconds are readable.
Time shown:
9:29
